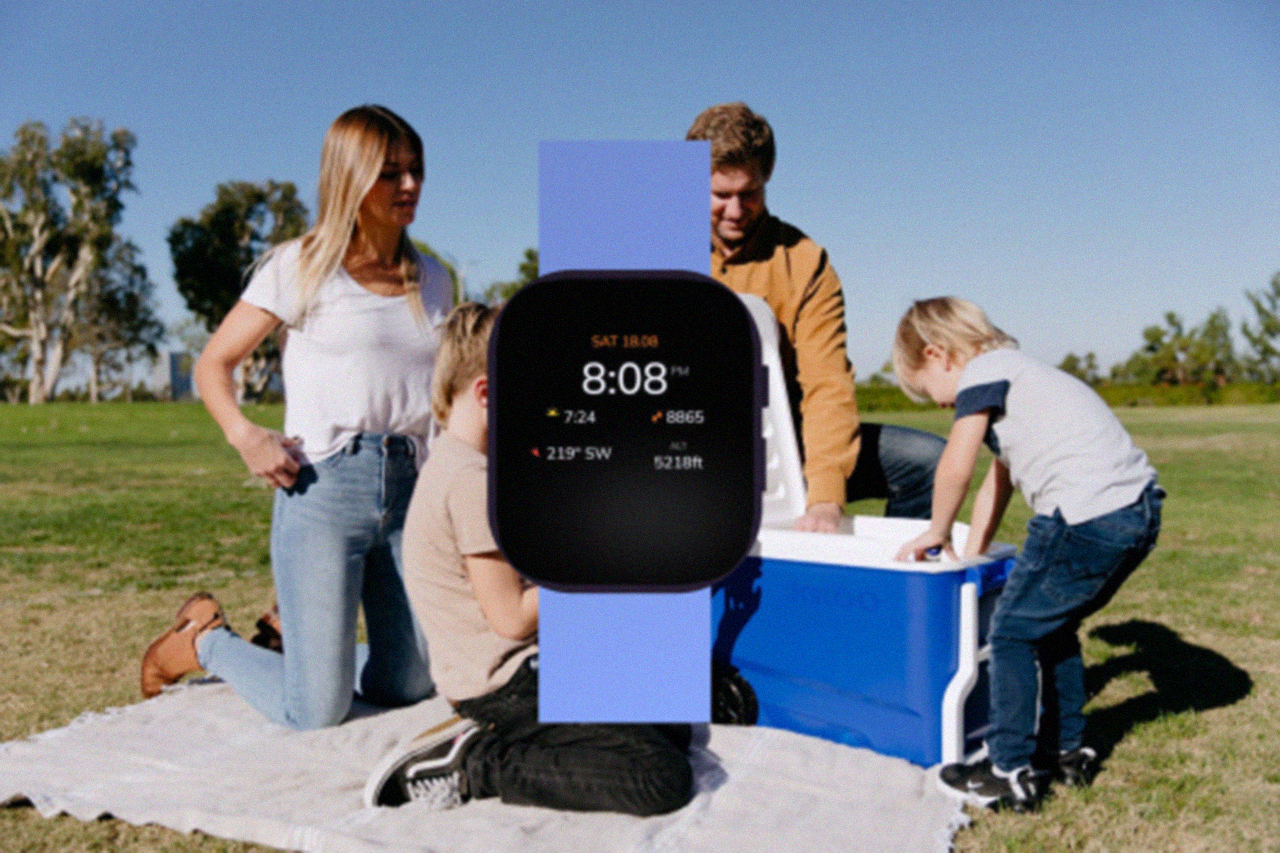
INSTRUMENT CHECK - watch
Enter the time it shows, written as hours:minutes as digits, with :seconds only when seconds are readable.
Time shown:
8:08
